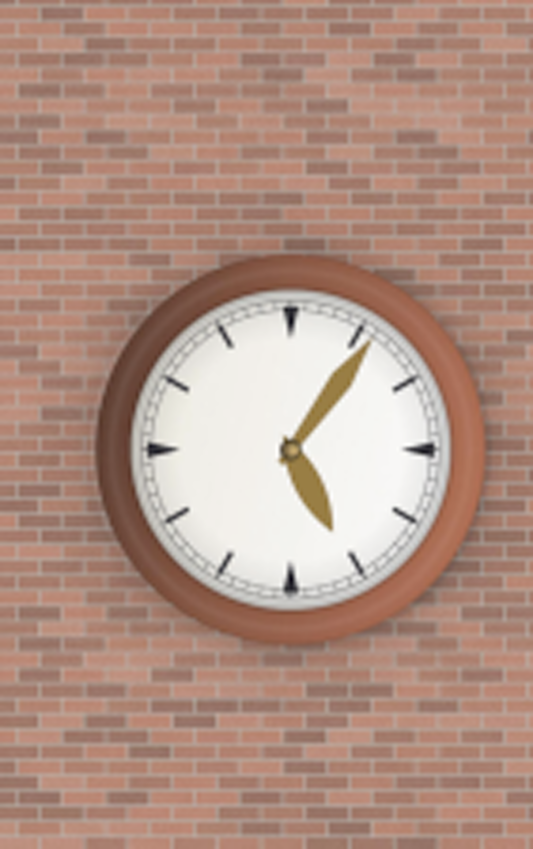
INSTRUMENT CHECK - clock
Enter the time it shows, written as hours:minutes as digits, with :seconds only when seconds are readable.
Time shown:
5:06
